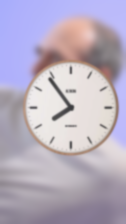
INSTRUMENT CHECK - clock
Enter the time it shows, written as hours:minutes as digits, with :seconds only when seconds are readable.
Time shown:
7:54
